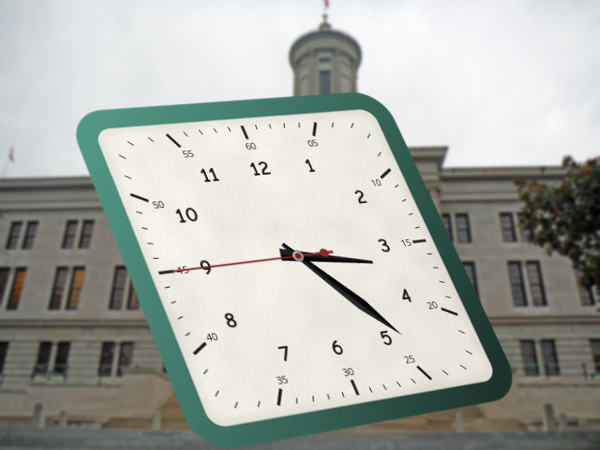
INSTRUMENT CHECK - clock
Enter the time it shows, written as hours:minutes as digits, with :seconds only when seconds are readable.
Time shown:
3:23:45
